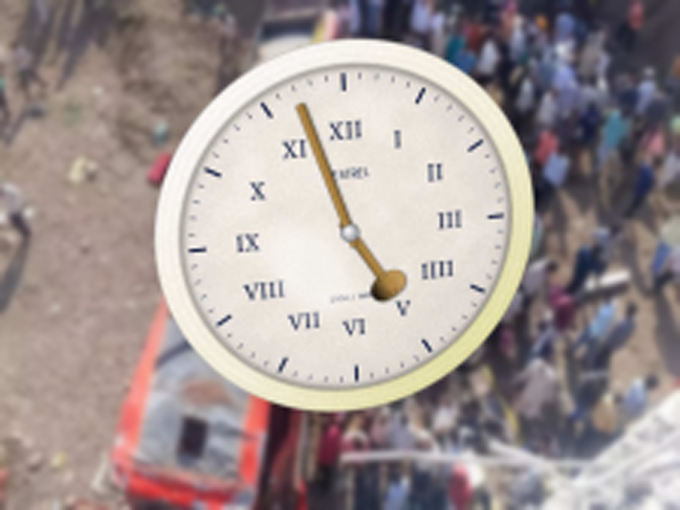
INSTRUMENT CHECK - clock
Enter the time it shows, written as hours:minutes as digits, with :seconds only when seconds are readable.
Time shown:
4:57
